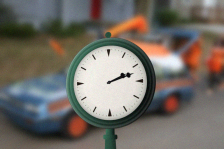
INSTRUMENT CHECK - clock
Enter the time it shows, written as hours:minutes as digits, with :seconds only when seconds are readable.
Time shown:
2:12
